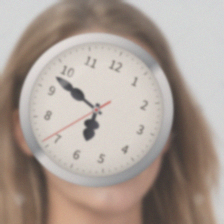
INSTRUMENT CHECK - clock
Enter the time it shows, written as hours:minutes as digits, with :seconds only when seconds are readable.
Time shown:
5:47:36
